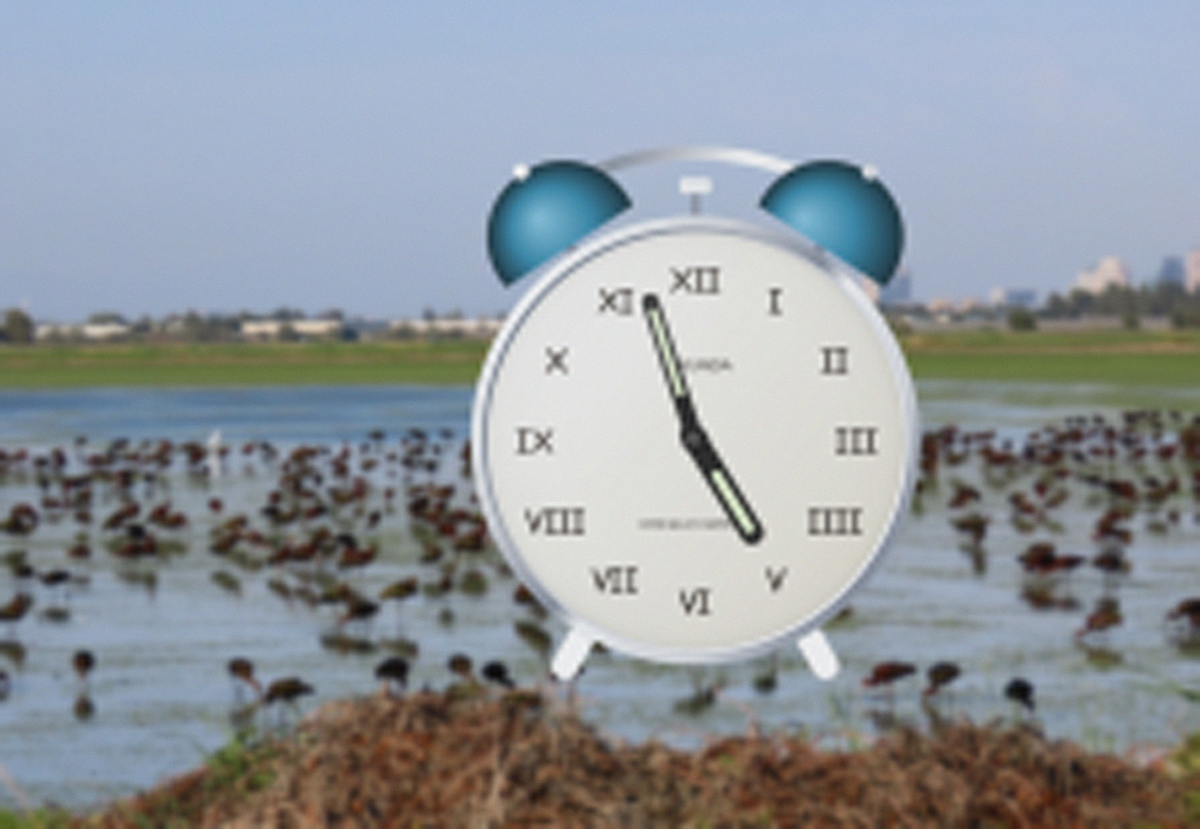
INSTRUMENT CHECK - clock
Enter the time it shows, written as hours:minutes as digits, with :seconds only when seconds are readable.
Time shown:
4:57
